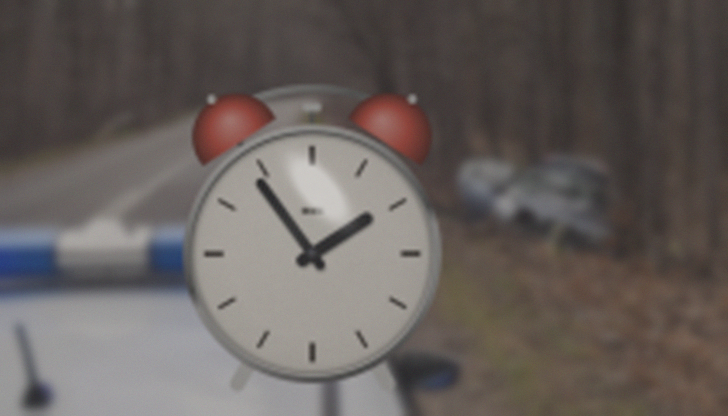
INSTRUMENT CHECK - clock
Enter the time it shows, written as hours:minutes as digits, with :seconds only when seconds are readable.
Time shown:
1:54
